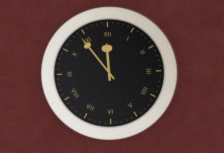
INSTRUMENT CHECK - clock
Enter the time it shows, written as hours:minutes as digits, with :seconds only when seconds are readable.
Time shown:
11:54
